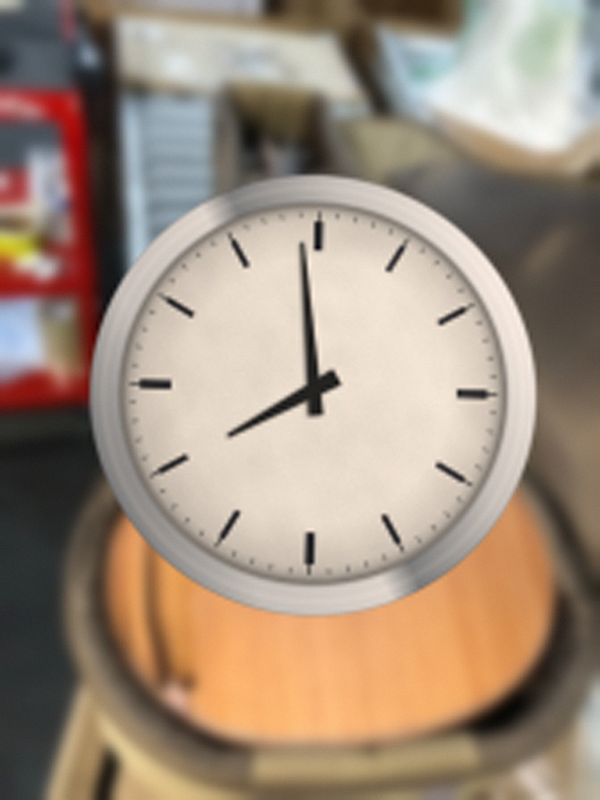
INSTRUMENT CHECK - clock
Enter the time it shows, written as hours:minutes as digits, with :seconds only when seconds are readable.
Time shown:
7:59
